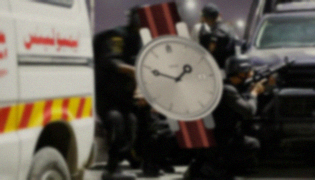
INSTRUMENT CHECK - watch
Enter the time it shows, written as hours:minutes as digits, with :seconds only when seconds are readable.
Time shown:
1:49
